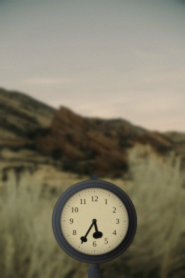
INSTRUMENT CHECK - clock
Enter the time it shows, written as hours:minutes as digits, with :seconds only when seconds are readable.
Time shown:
5:35
